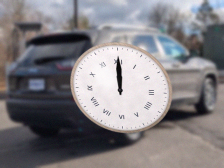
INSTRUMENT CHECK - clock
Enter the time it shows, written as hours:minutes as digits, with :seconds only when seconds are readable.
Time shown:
12:00
